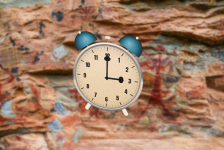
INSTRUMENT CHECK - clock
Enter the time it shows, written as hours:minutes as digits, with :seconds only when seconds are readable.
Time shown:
3:00
